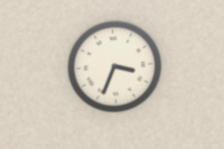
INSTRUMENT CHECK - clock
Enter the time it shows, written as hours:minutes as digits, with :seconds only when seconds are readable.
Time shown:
3:34
